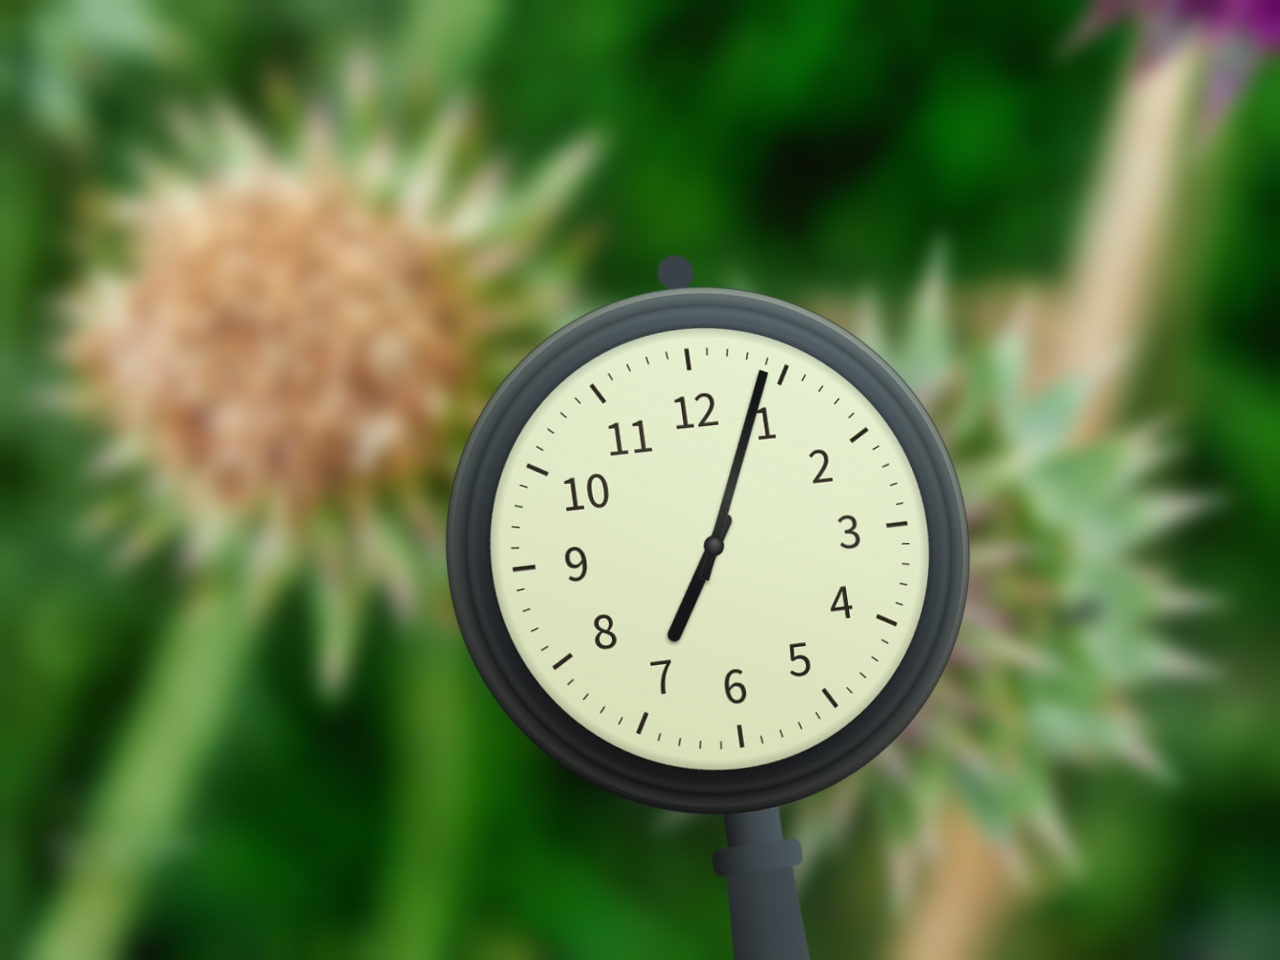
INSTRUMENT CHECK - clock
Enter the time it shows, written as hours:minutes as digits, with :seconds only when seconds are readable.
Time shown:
7:04
